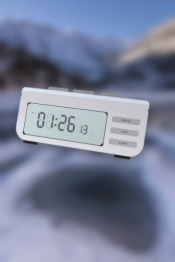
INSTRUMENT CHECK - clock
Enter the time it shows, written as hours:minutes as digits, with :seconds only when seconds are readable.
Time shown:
1:26:13
